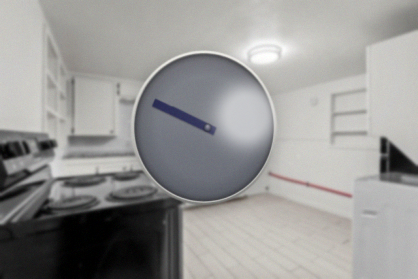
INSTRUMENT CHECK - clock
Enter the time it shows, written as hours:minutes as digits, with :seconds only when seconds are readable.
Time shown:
9:49
